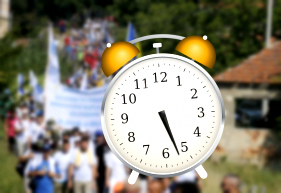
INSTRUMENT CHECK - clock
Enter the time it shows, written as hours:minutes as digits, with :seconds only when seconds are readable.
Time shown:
5:27
